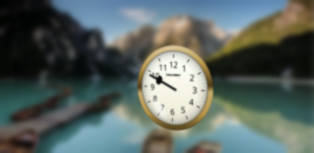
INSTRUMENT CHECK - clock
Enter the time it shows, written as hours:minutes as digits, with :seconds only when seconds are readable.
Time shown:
9:49
